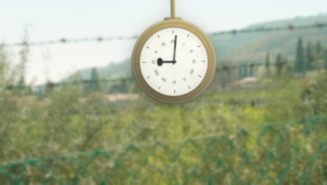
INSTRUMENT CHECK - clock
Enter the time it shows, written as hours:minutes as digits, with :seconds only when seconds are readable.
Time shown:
9:01
